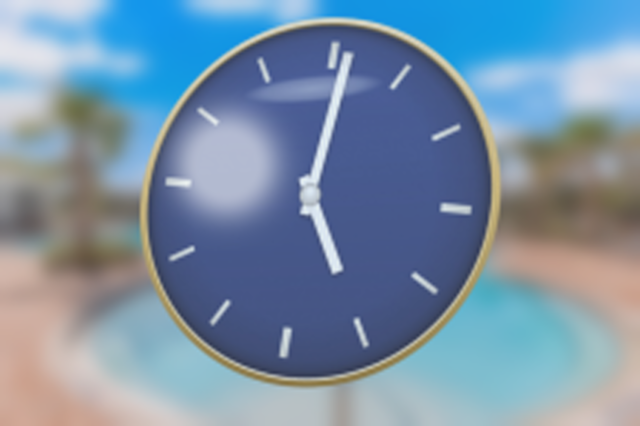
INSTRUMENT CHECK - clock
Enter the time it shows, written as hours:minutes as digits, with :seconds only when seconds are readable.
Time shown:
5:01
